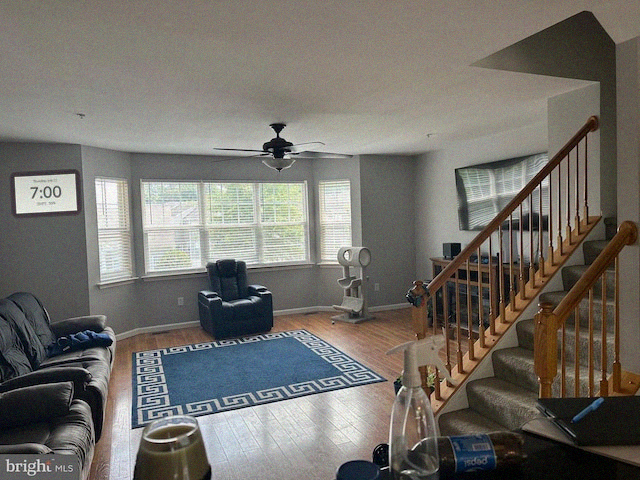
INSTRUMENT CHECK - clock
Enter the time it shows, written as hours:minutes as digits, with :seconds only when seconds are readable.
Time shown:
7:00
